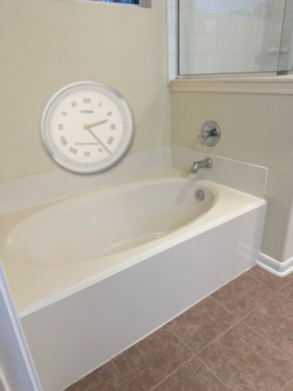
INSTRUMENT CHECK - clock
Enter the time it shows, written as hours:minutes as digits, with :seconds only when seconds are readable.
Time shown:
2:23
